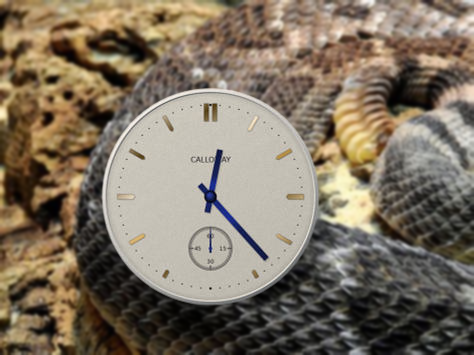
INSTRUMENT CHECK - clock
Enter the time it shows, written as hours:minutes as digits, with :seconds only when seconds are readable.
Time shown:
12:23
